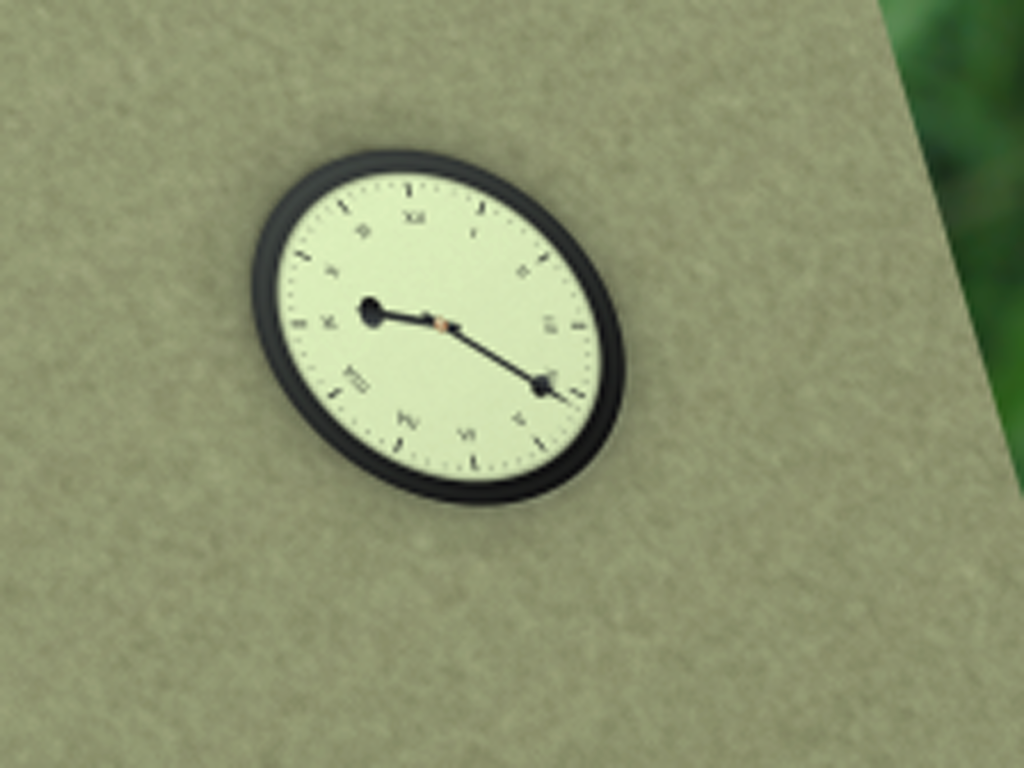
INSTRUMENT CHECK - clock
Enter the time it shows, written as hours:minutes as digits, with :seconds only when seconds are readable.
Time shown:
9:21
